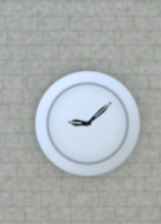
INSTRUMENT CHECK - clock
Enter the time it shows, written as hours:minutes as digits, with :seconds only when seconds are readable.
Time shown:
9:08
